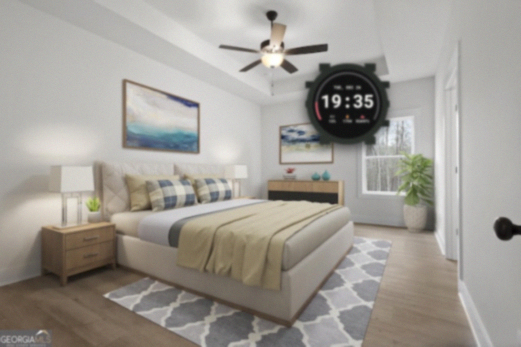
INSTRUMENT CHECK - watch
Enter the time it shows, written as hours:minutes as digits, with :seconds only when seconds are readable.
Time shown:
19:35
